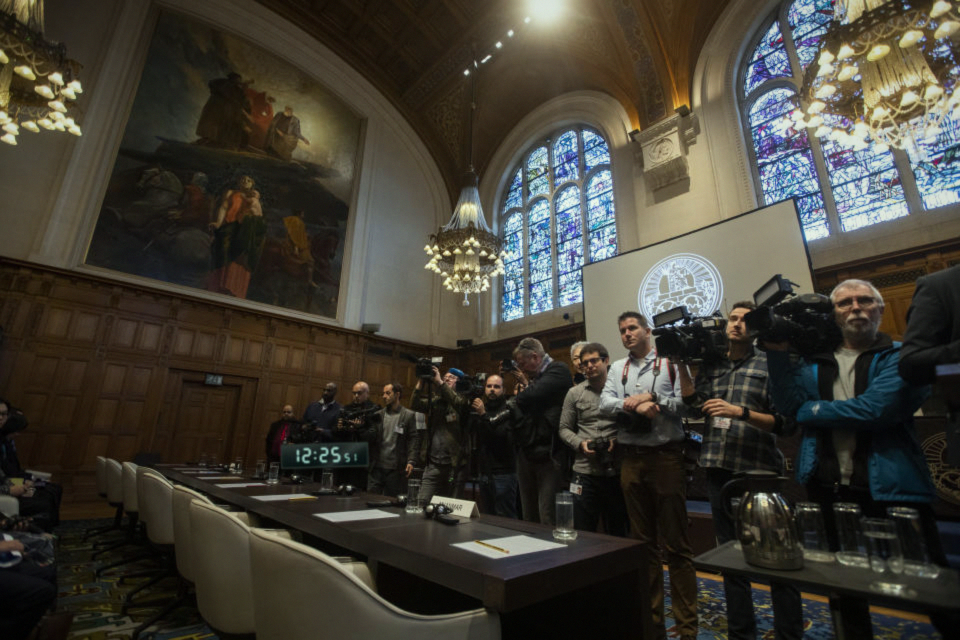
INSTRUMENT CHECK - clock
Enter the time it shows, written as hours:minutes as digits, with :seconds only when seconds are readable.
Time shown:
12:25
